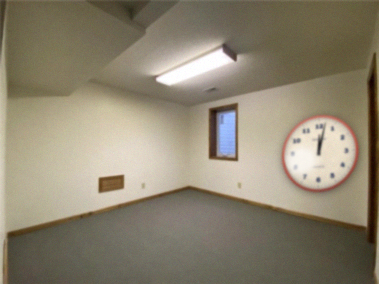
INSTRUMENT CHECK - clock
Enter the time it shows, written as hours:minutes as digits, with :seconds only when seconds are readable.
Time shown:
12:02
